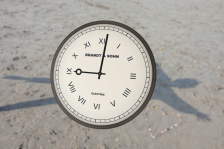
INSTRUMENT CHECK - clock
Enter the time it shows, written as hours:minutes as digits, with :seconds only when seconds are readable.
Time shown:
9:01
